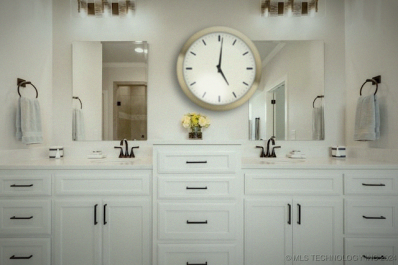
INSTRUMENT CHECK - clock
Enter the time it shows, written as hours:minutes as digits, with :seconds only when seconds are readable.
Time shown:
5:01
